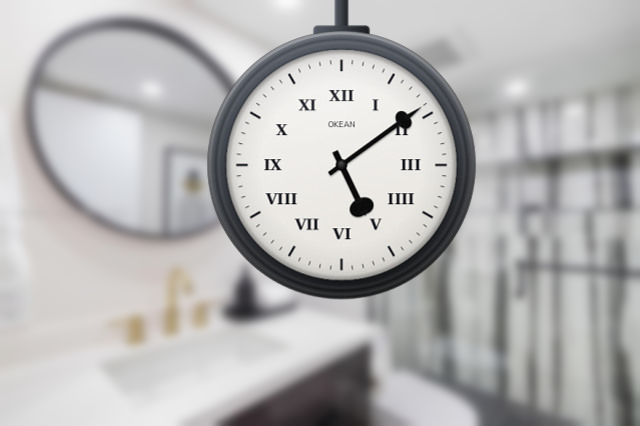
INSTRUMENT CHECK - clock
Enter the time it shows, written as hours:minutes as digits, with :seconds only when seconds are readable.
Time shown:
5:09
